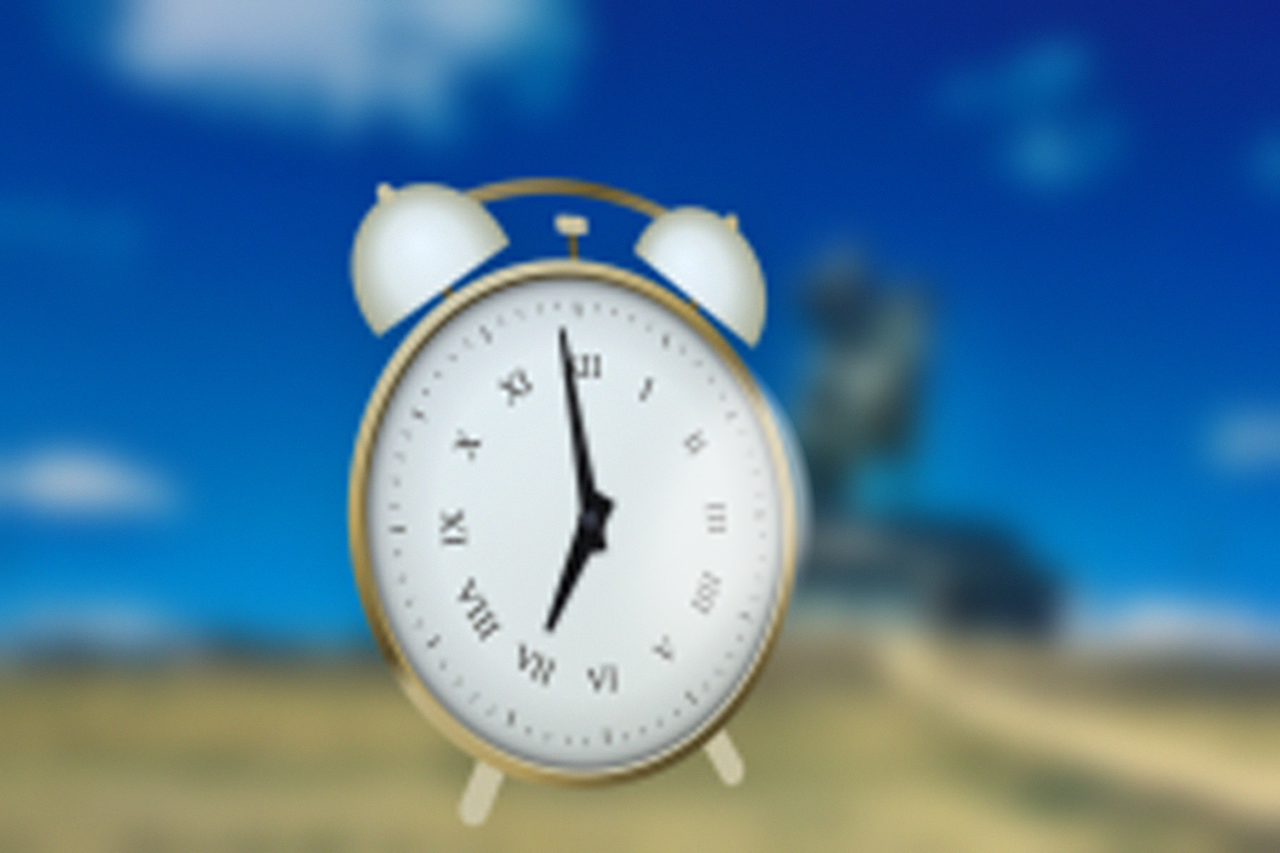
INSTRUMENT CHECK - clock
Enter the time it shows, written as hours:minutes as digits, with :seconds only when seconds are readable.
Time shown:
6:59
